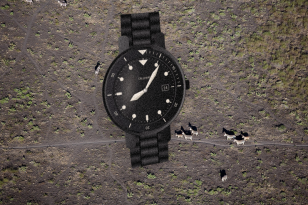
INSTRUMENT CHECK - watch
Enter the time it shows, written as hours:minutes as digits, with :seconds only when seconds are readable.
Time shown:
8:06
